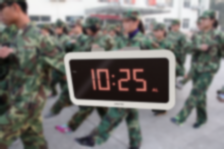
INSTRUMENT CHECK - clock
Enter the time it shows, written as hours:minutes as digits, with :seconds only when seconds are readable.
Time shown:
10:25
